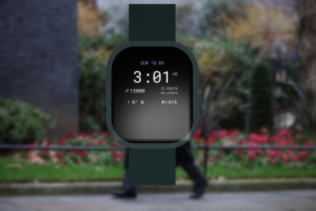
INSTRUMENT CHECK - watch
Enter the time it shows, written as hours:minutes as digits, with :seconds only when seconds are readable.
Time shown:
3:01
